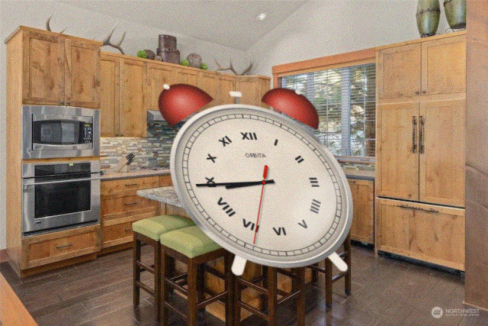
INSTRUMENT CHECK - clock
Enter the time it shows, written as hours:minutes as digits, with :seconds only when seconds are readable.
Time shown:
8:44:34
